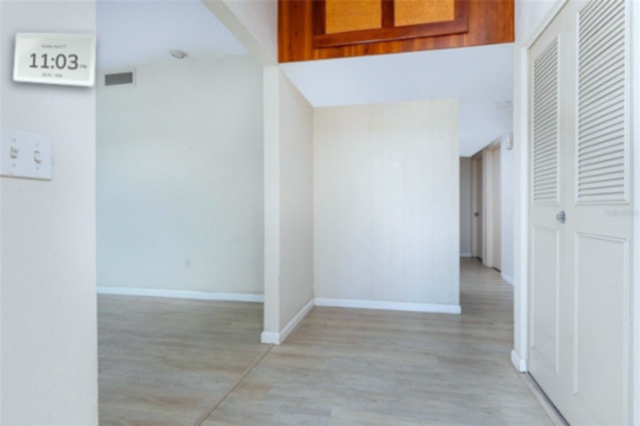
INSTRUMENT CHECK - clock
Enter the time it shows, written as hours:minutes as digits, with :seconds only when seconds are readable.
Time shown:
11:03
